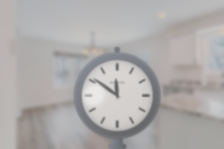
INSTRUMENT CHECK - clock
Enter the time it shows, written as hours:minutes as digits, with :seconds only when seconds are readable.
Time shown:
11:51
